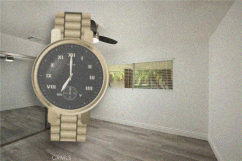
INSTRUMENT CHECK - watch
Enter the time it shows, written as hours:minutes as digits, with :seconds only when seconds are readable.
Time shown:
7:00
